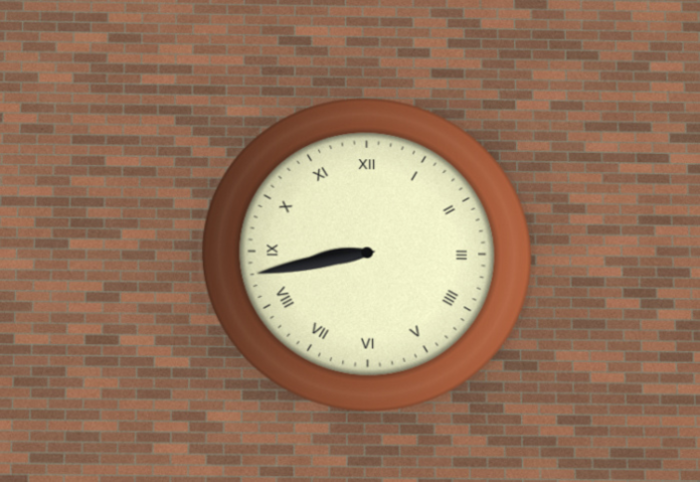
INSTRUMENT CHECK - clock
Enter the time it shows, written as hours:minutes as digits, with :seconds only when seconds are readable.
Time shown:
8:43
